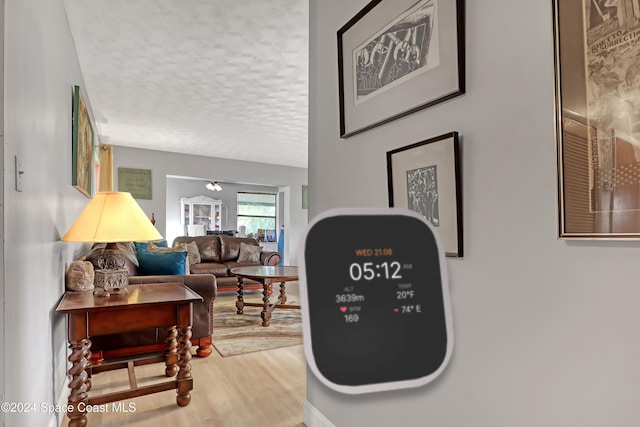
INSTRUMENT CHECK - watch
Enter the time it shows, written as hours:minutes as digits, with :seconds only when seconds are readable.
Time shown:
5:12
